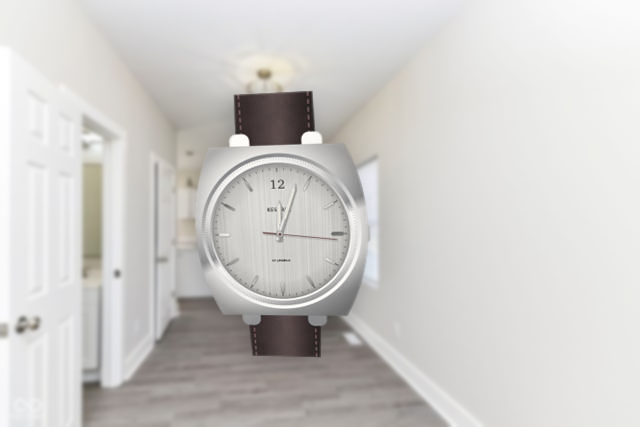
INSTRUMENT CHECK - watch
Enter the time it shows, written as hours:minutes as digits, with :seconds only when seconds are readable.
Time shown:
12:03:16
